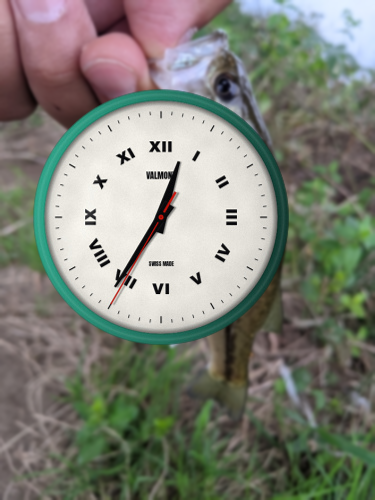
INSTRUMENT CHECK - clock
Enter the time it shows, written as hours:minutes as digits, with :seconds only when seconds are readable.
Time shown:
12:35:35
